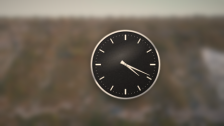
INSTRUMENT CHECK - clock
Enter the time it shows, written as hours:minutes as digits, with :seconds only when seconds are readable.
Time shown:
4:19
